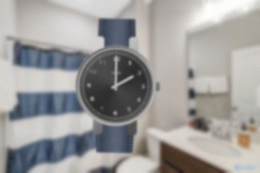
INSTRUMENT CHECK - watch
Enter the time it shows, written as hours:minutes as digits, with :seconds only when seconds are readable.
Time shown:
2:00
